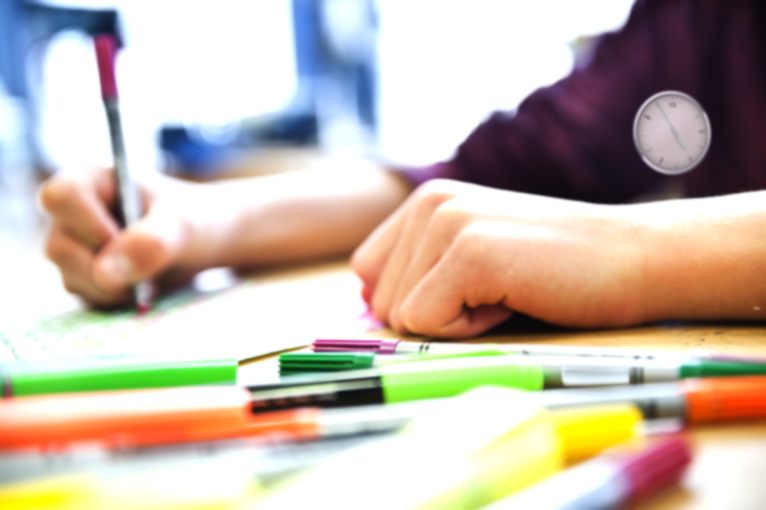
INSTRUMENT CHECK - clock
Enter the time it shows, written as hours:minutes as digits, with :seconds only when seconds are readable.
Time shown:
4:55
